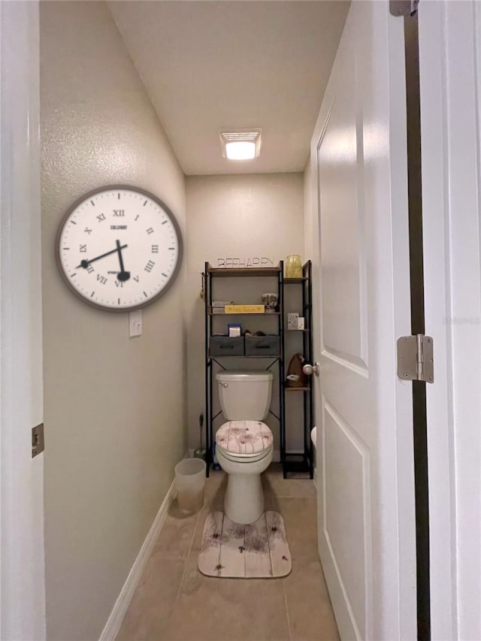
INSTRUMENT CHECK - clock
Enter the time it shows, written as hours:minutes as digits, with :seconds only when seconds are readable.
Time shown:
5:41
